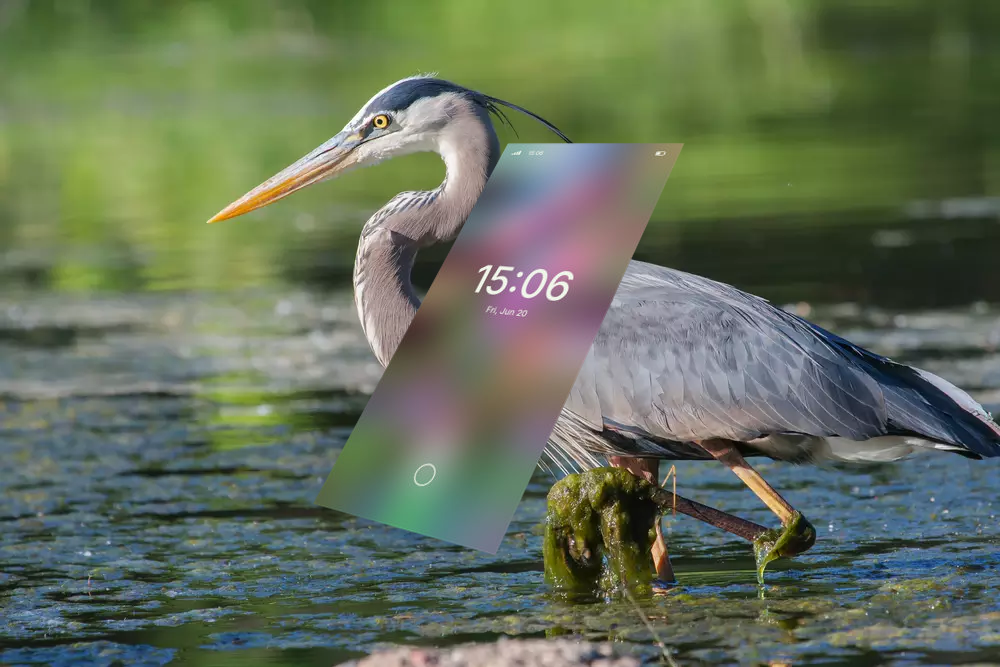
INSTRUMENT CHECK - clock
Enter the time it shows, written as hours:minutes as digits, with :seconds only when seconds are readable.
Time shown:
15:06
